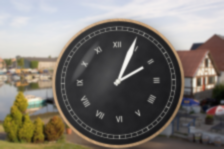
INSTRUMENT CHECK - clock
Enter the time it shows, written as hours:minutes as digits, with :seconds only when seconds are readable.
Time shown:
2:04
